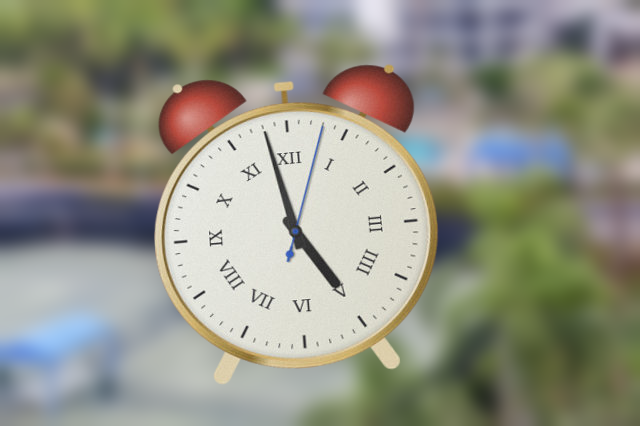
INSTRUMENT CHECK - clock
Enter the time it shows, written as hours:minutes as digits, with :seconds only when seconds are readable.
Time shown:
4:58:03
